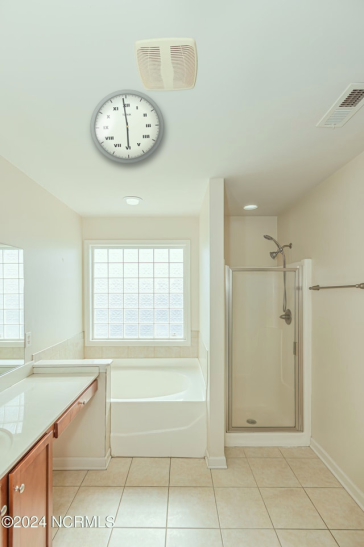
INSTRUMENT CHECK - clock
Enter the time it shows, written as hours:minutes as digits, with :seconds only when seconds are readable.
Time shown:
5:59
